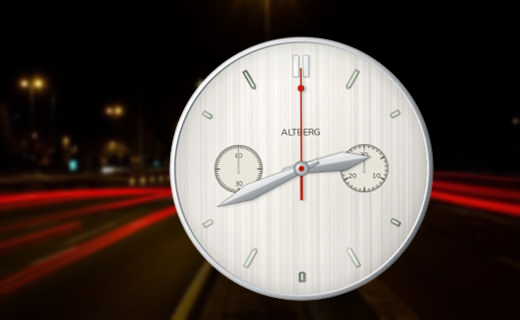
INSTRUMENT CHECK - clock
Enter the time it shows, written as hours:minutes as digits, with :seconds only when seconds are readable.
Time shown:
2:41
